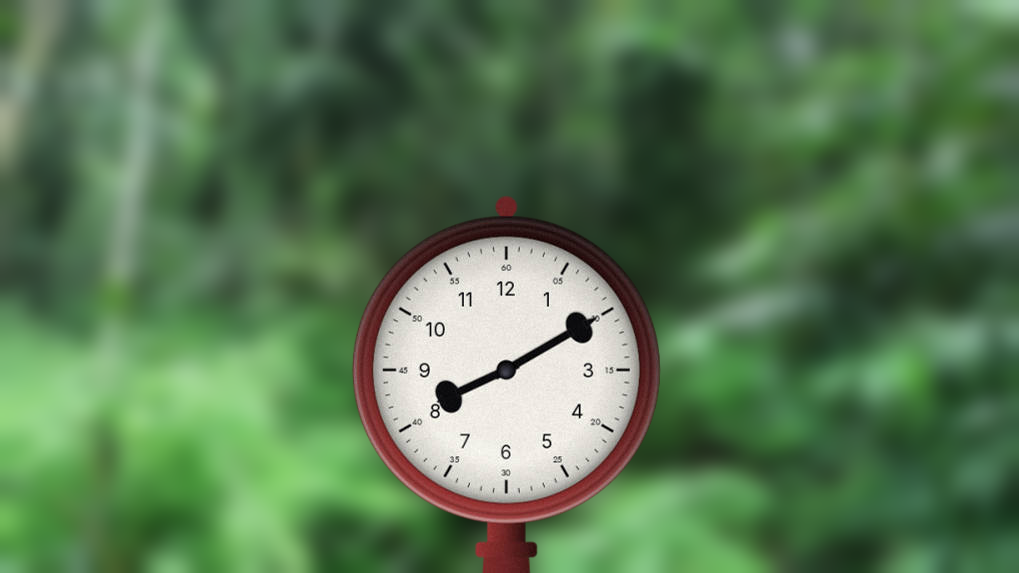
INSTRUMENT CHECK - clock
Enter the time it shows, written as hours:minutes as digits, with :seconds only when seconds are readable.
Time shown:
8:10
